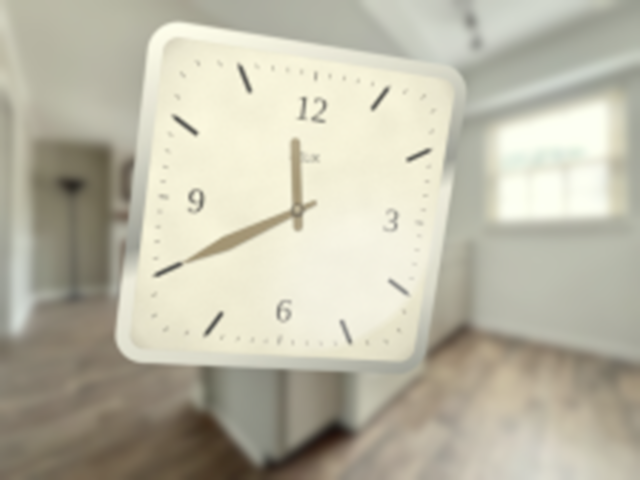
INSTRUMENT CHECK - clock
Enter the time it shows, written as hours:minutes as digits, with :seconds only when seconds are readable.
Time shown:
11:40
